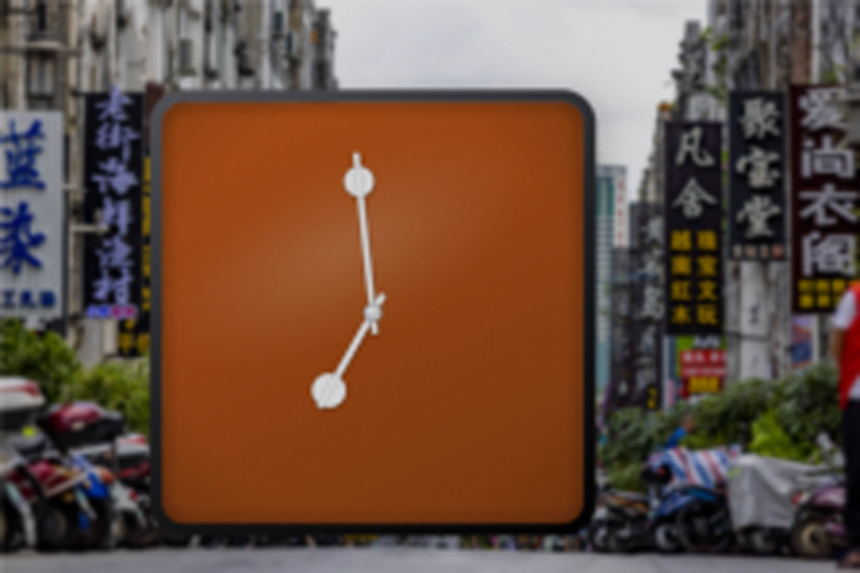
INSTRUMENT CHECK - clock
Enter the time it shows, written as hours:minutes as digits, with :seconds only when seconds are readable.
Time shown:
6:59
